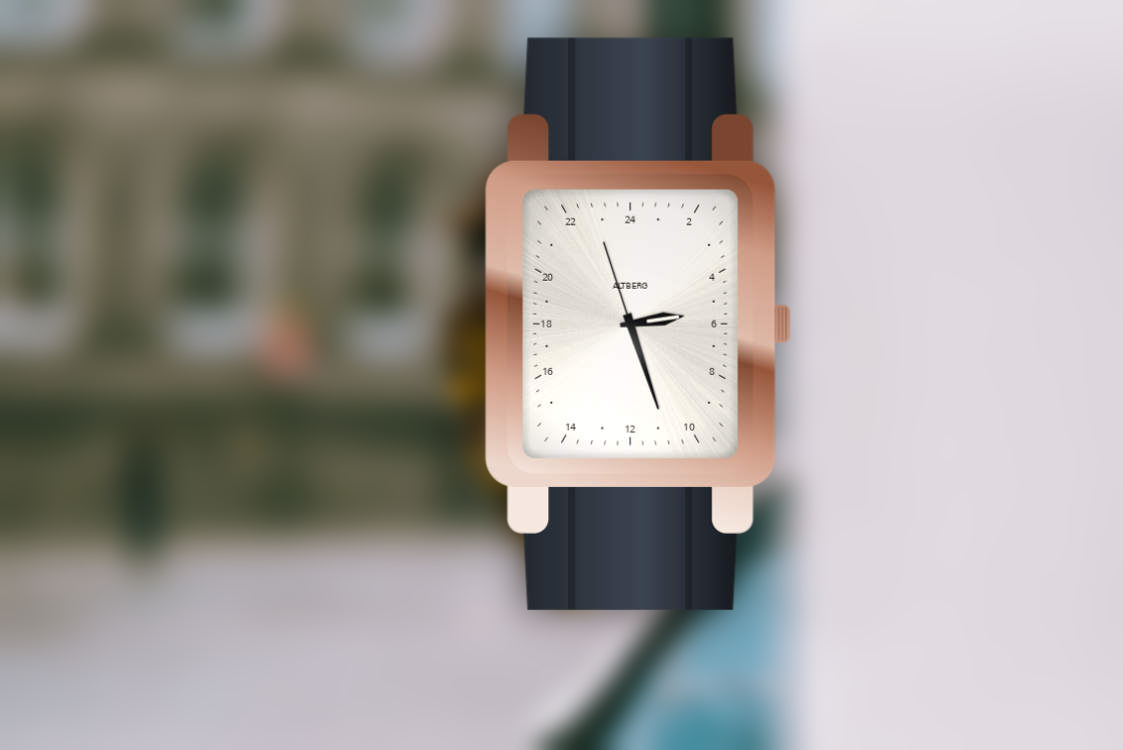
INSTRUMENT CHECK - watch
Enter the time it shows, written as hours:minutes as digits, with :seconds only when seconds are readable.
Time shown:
5:26:57
